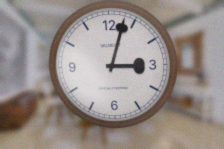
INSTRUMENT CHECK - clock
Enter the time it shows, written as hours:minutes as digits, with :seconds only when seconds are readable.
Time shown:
3:03
